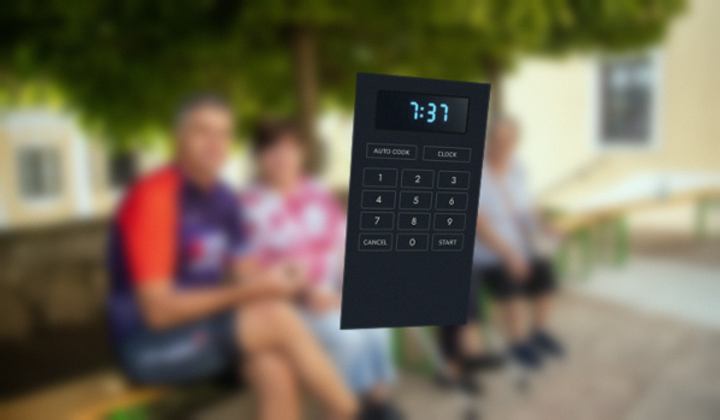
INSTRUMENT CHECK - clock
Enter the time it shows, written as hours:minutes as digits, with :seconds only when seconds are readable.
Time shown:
7:37
